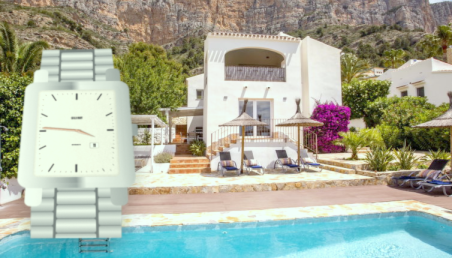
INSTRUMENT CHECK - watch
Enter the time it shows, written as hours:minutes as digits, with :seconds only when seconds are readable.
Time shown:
3:46
